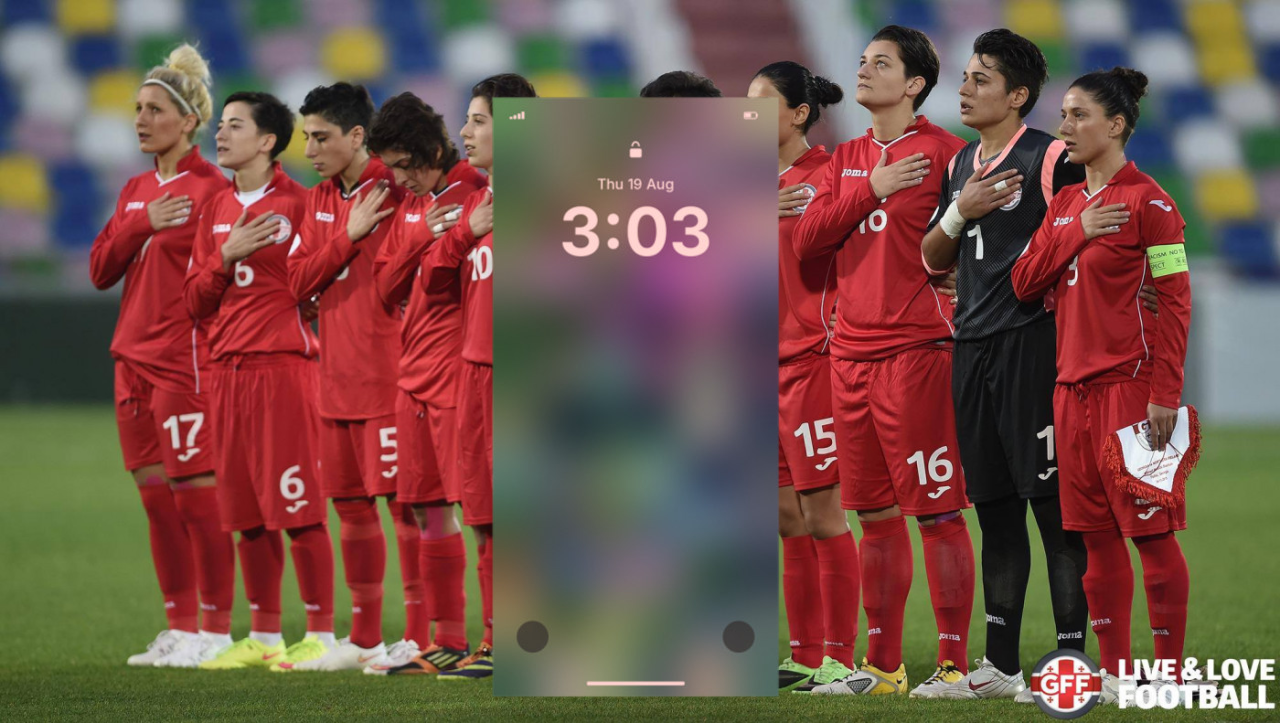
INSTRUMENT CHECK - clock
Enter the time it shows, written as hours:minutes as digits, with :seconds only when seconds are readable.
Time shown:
3:03
